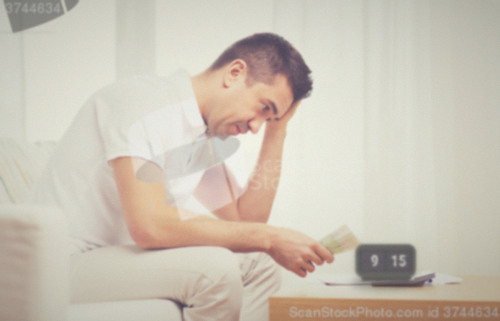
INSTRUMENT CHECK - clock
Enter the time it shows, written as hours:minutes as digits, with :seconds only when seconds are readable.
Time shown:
9:15
